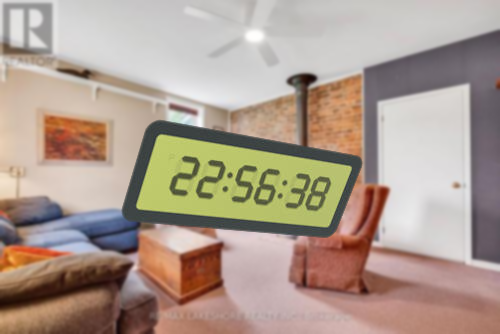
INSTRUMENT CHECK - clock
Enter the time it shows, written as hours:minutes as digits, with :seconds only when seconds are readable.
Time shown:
22:56:38
